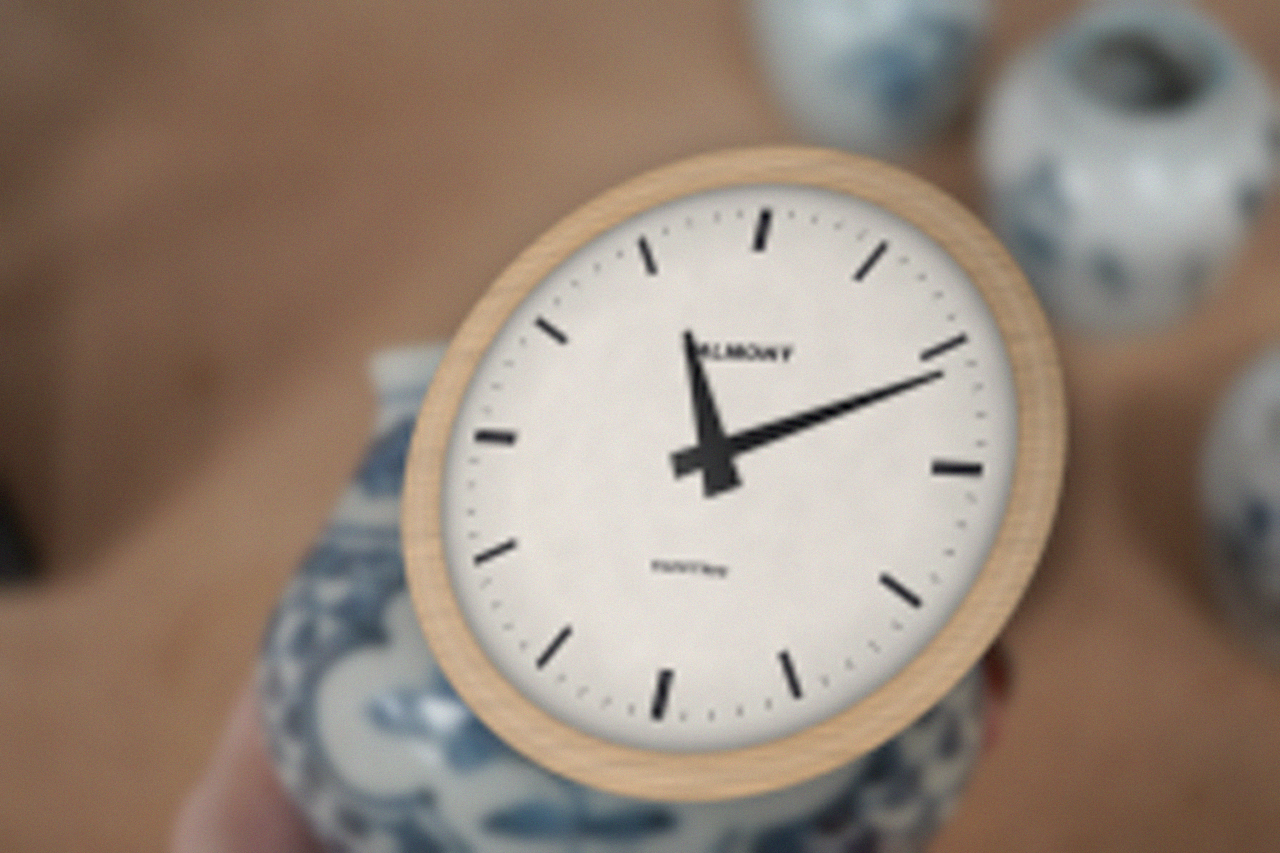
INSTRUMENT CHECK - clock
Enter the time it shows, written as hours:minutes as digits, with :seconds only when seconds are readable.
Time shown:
11:11
